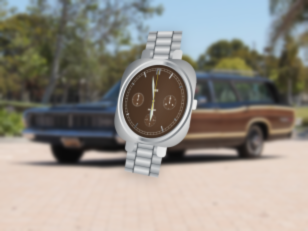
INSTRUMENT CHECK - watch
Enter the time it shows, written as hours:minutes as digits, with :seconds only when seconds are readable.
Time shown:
5:58
